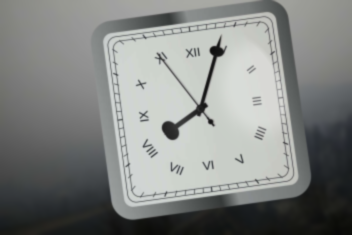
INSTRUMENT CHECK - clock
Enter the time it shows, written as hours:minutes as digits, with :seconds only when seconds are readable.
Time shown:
8:03:55
